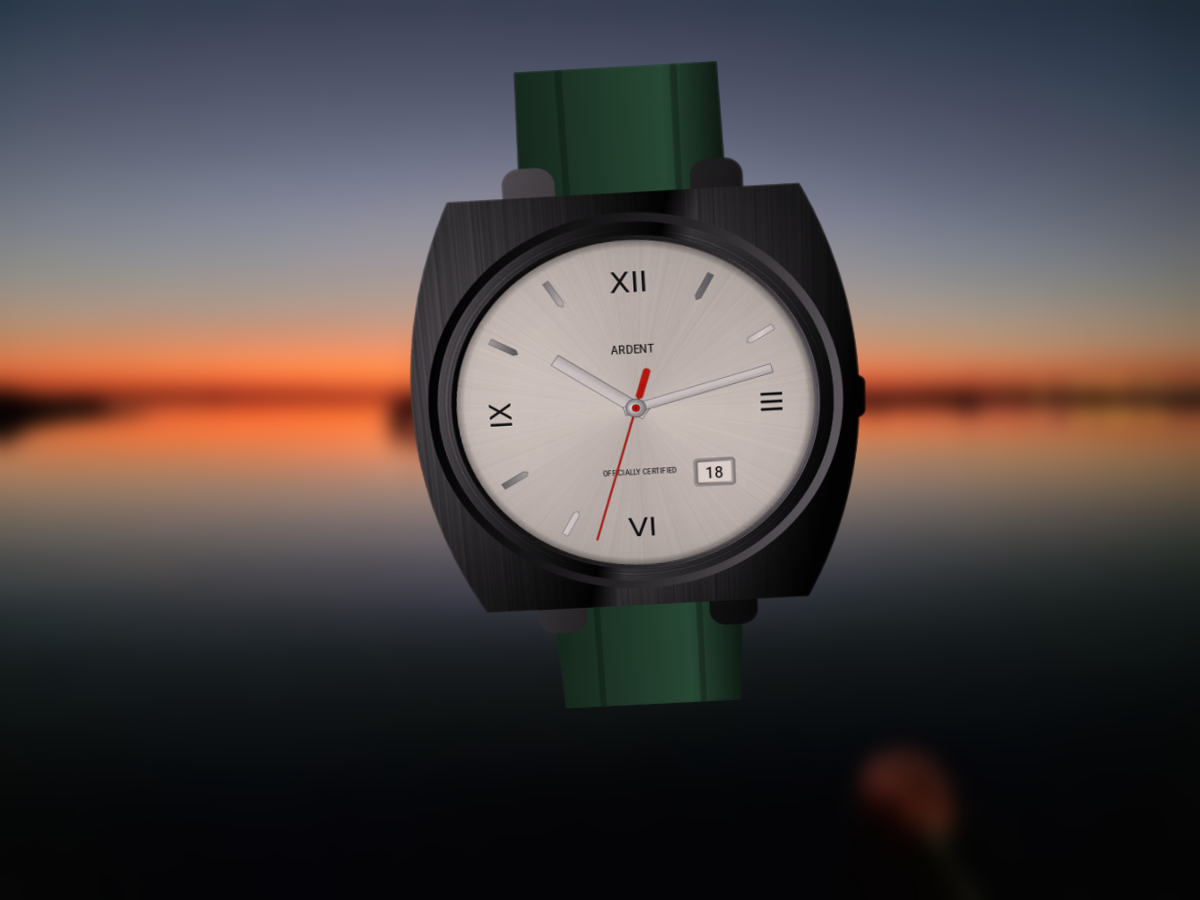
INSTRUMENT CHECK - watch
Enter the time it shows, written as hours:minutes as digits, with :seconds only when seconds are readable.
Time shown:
10:12:33
